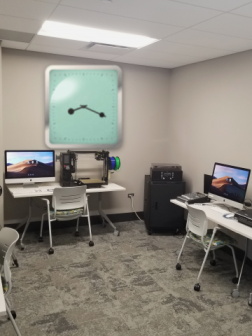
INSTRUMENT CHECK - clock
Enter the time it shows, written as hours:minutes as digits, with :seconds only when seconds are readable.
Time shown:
8:19
